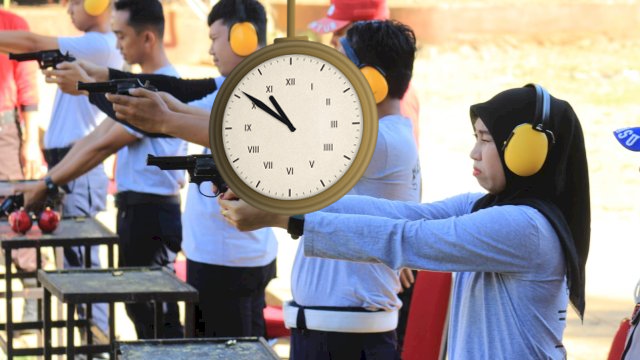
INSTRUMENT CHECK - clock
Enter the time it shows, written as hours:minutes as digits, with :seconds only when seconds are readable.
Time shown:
10:51
